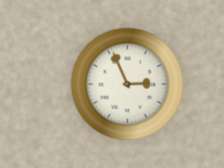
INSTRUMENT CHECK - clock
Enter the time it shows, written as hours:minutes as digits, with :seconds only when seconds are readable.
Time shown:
2:56
